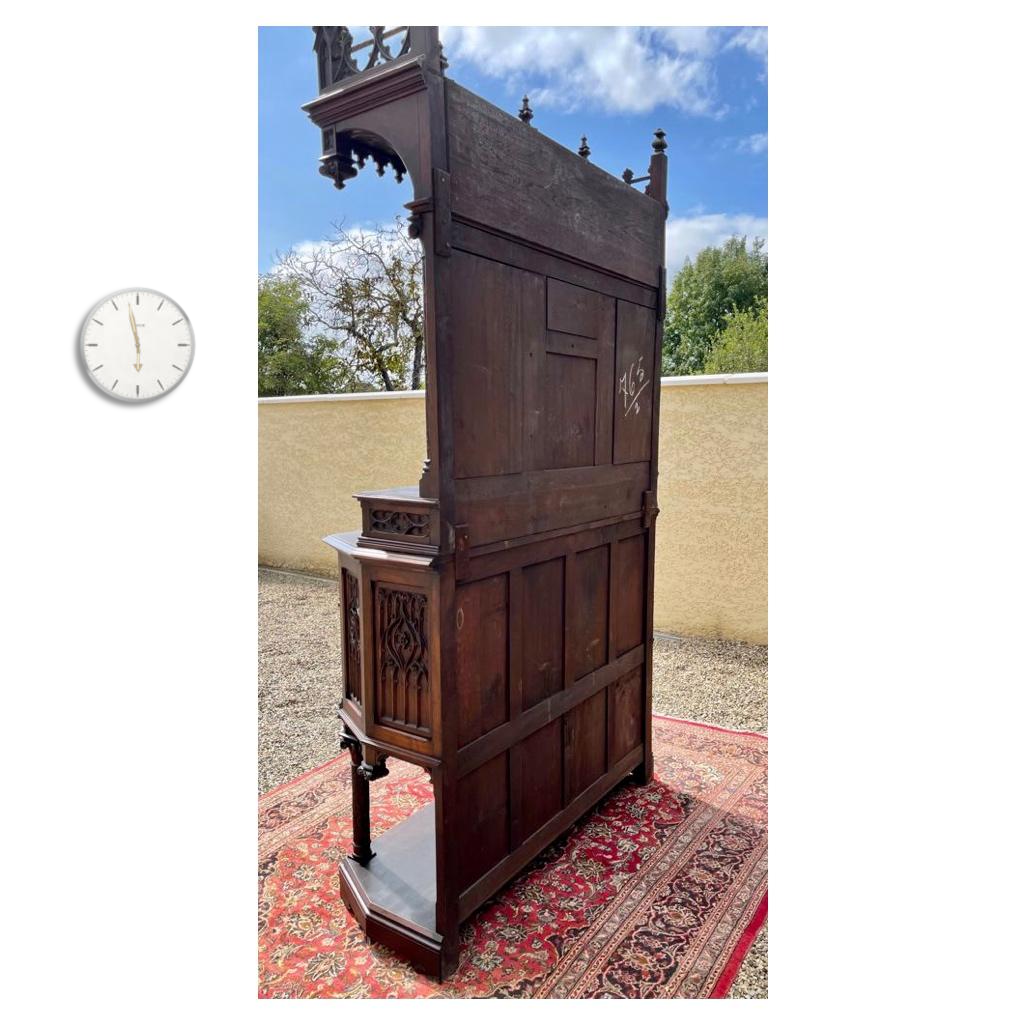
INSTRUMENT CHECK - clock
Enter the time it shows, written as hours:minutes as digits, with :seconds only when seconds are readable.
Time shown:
5:58
